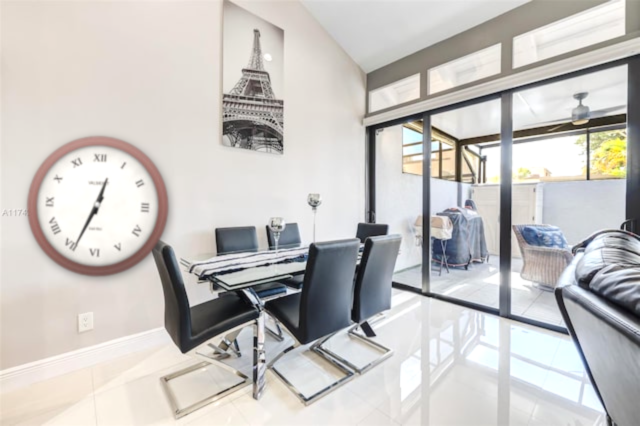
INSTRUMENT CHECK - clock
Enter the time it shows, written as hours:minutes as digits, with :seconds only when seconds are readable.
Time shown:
12:34
